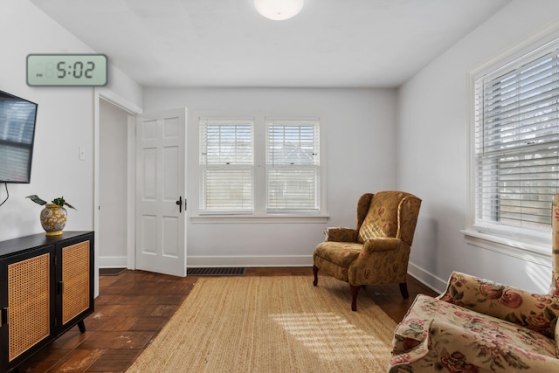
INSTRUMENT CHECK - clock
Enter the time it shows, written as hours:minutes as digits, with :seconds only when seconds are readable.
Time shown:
5:02
